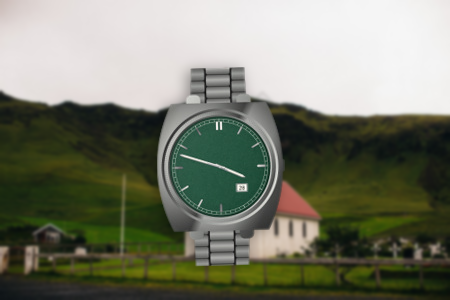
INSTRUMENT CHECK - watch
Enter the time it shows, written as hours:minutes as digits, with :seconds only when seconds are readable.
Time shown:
3:48
